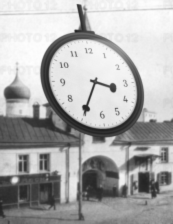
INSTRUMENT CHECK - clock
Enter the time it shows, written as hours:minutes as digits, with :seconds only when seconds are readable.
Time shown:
3:35
